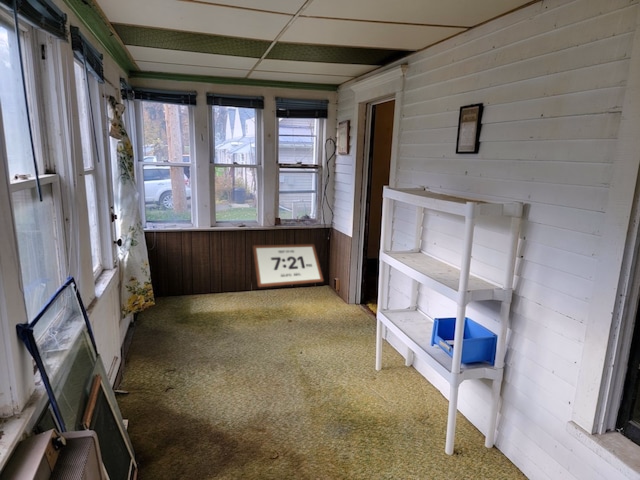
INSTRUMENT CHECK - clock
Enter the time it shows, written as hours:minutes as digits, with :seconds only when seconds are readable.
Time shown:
7:21
